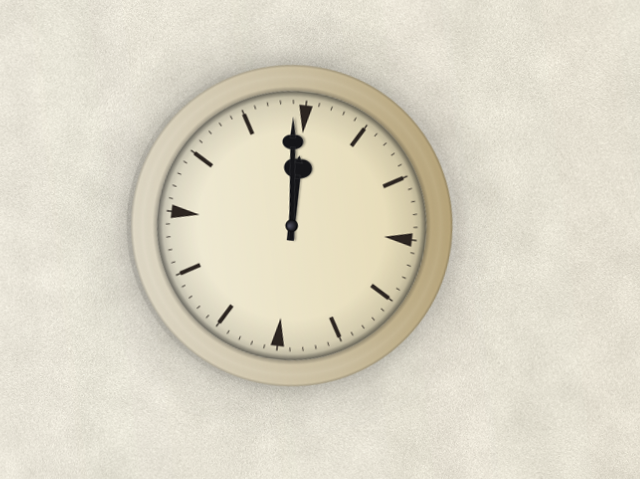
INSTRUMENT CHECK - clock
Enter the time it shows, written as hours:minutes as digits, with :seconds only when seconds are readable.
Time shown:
11:59
